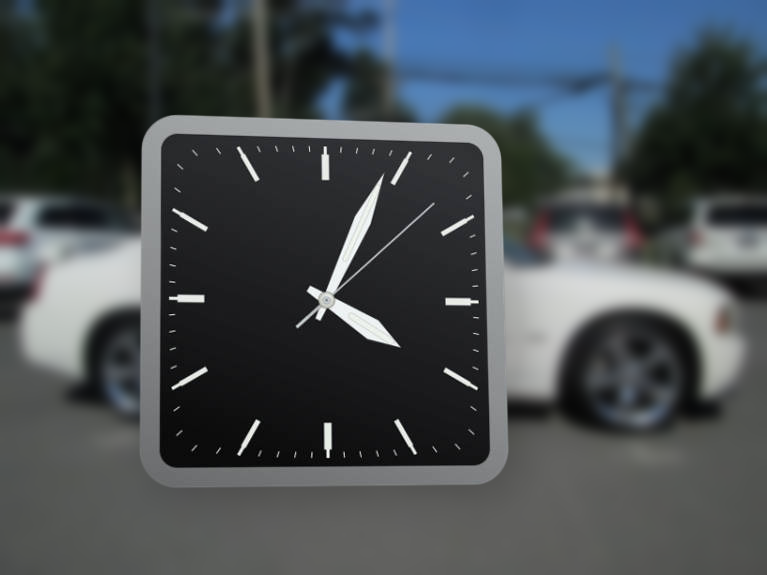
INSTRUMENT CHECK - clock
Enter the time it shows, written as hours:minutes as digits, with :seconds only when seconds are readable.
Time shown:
4:04:08
